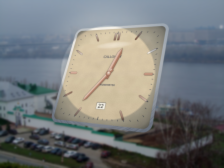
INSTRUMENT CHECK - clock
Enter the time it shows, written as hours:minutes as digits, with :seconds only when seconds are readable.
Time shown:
12:36
